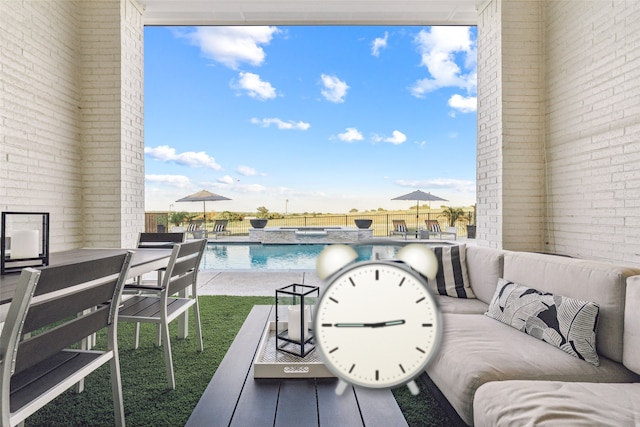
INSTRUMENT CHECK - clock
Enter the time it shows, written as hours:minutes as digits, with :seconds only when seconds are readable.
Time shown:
2:45
